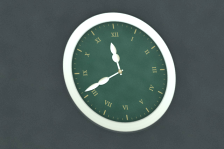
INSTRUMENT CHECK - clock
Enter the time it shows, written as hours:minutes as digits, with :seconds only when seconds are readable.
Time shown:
11:41
